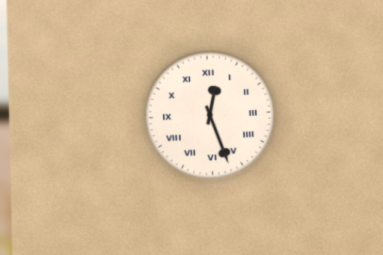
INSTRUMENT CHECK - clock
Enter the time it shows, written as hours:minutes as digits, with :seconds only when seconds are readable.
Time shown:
12:27
